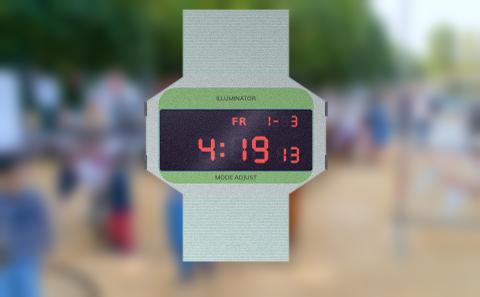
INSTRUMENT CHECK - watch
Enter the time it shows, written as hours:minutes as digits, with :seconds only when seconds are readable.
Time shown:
4:19:13
